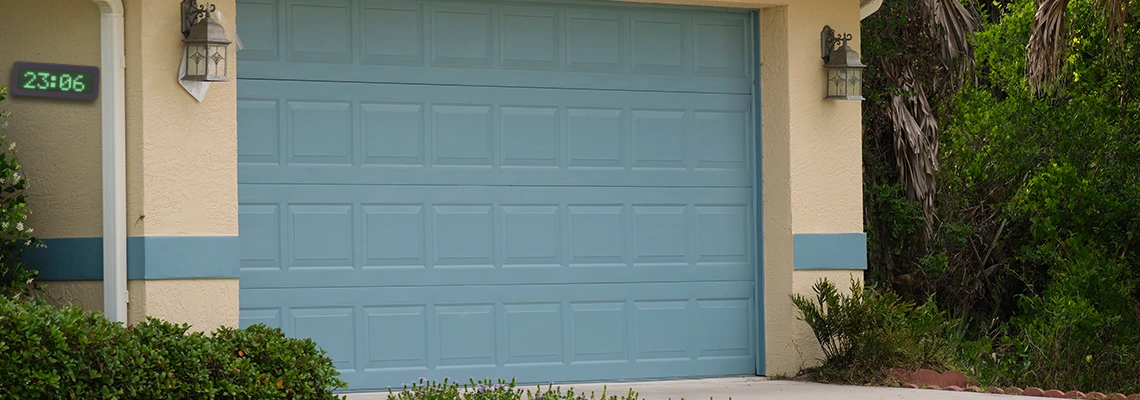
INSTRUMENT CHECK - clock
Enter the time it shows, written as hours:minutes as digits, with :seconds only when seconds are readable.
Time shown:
23:06
